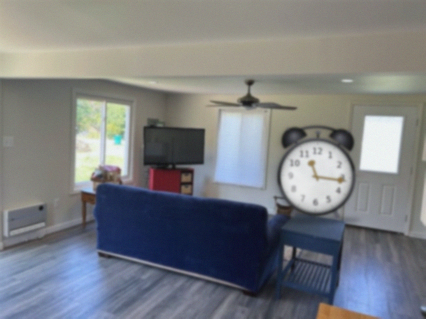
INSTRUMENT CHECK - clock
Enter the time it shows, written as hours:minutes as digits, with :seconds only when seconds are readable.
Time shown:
11:16
